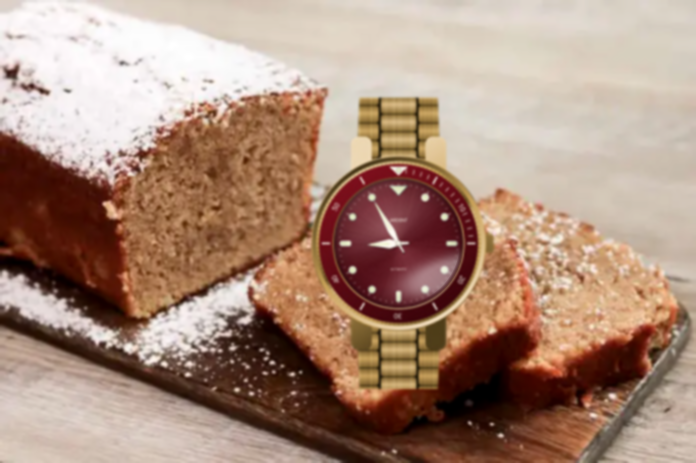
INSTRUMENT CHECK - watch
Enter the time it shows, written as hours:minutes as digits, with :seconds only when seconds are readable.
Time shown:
8:55
